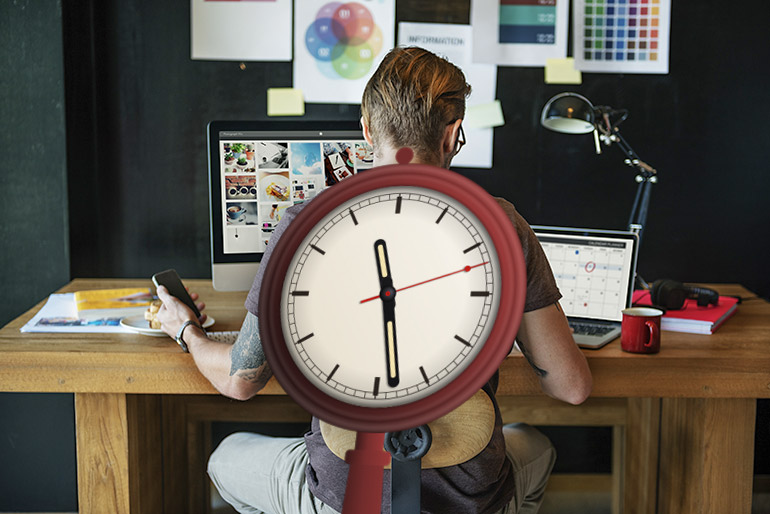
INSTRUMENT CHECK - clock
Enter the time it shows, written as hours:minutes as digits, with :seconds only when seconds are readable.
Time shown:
11:28:12
